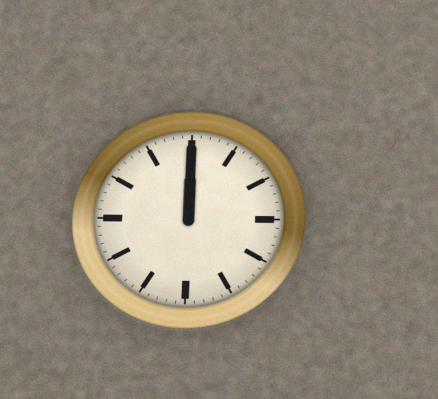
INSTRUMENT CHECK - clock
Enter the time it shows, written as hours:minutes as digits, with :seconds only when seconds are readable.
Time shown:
12:00
